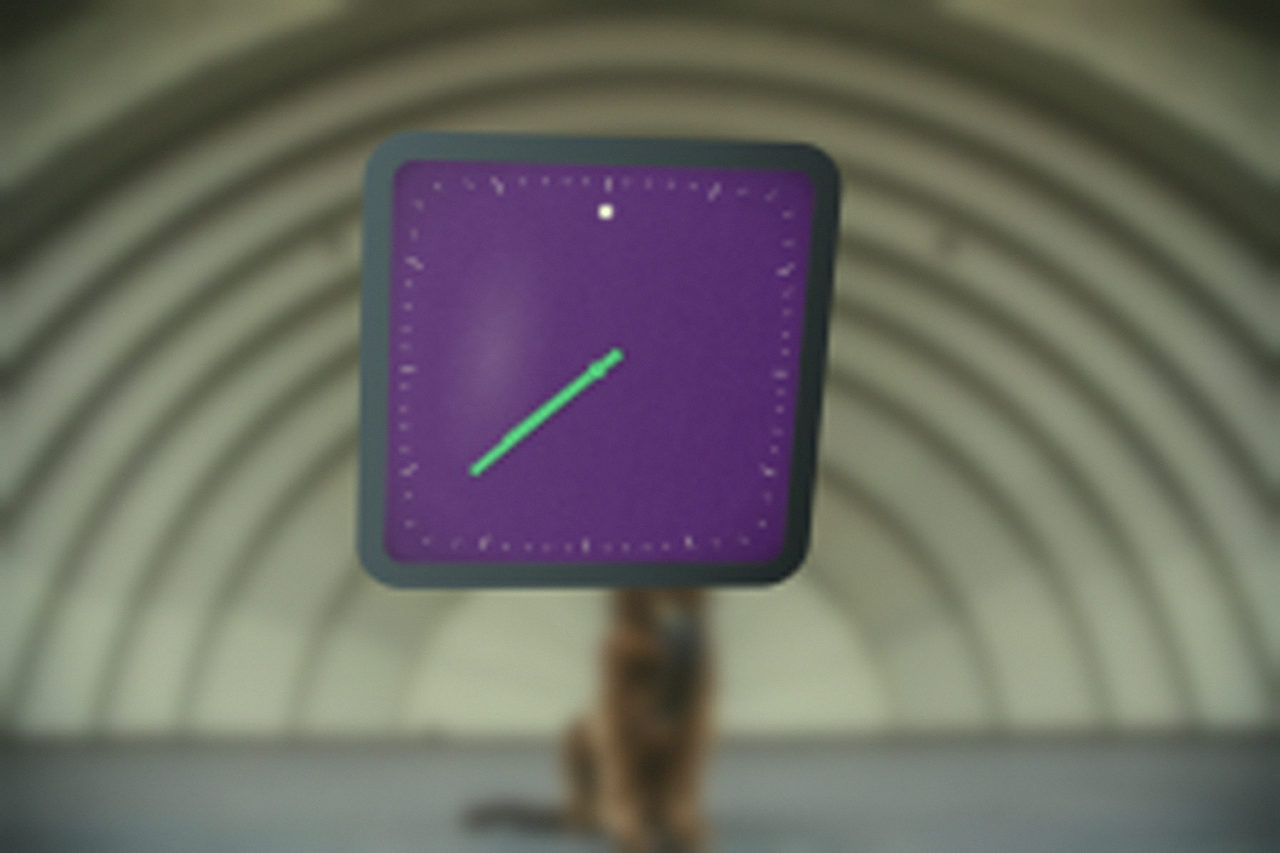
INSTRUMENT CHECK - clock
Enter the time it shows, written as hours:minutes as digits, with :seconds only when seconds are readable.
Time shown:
7:38
